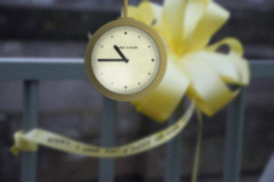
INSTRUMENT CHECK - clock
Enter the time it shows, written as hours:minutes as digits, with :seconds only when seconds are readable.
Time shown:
10:45
